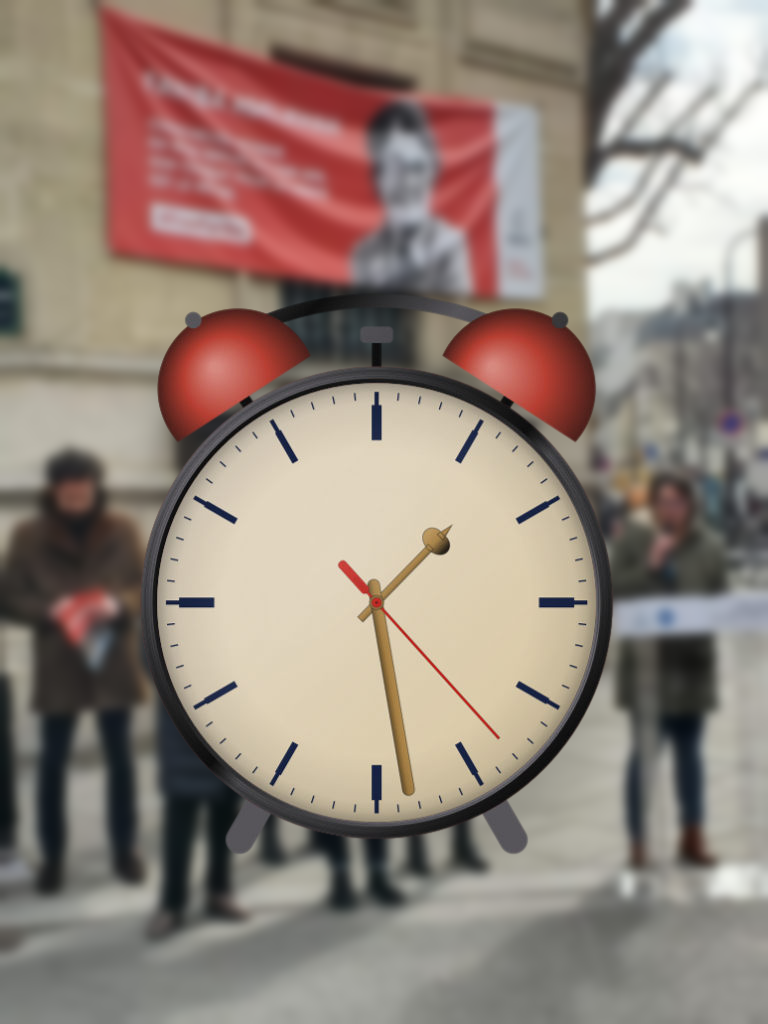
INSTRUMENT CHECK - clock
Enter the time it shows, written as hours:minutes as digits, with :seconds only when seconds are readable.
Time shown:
1:28:23
